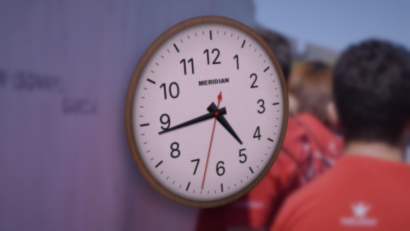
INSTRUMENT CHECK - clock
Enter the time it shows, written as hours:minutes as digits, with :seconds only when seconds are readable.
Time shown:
4:43:33
